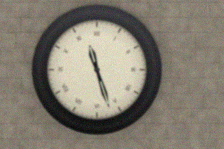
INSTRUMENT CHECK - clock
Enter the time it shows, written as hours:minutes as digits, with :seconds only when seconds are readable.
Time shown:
11:27
